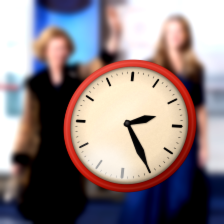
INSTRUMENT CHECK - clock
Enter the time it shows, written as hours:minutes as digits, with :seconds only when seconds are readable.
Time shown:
2:25
